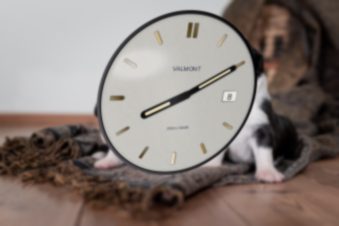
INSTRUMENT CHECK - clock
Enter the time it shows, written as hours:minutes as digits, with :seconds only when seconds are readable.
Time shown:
8:10
